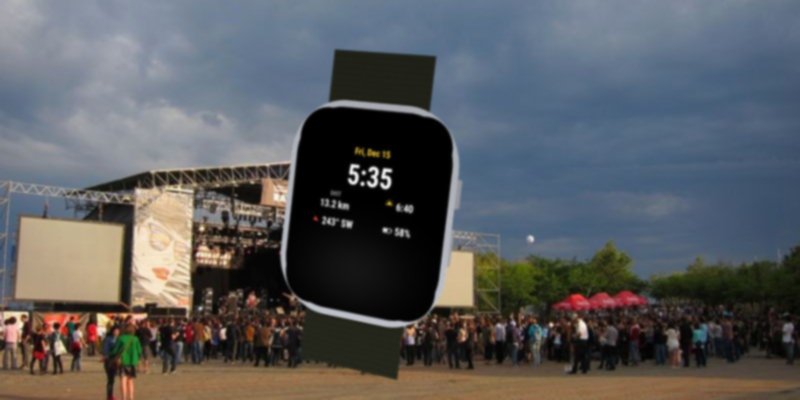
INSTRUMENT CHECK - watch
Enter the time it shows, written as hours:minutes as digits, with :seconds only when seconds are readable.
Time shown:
5:35
